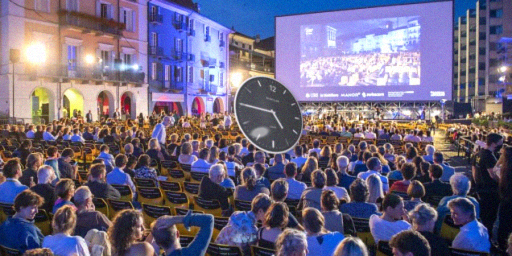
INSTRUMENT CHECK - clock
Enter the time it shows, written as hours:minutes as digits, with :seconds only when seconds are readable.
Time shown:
4:45
